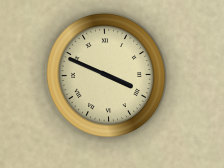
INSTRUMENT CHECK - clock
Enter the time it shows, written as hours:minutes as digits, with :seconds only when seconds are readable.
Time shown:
3:49
